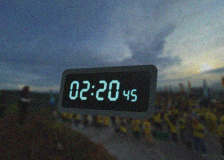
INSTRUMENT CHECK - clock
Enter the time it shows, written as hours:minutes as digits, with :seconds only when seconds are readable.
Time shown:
2:20:45
